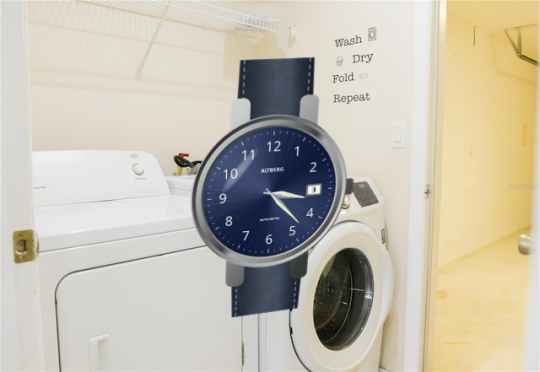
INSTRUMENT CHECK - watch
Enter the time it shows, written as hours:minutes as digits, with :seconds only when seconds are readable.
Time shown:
3:23
